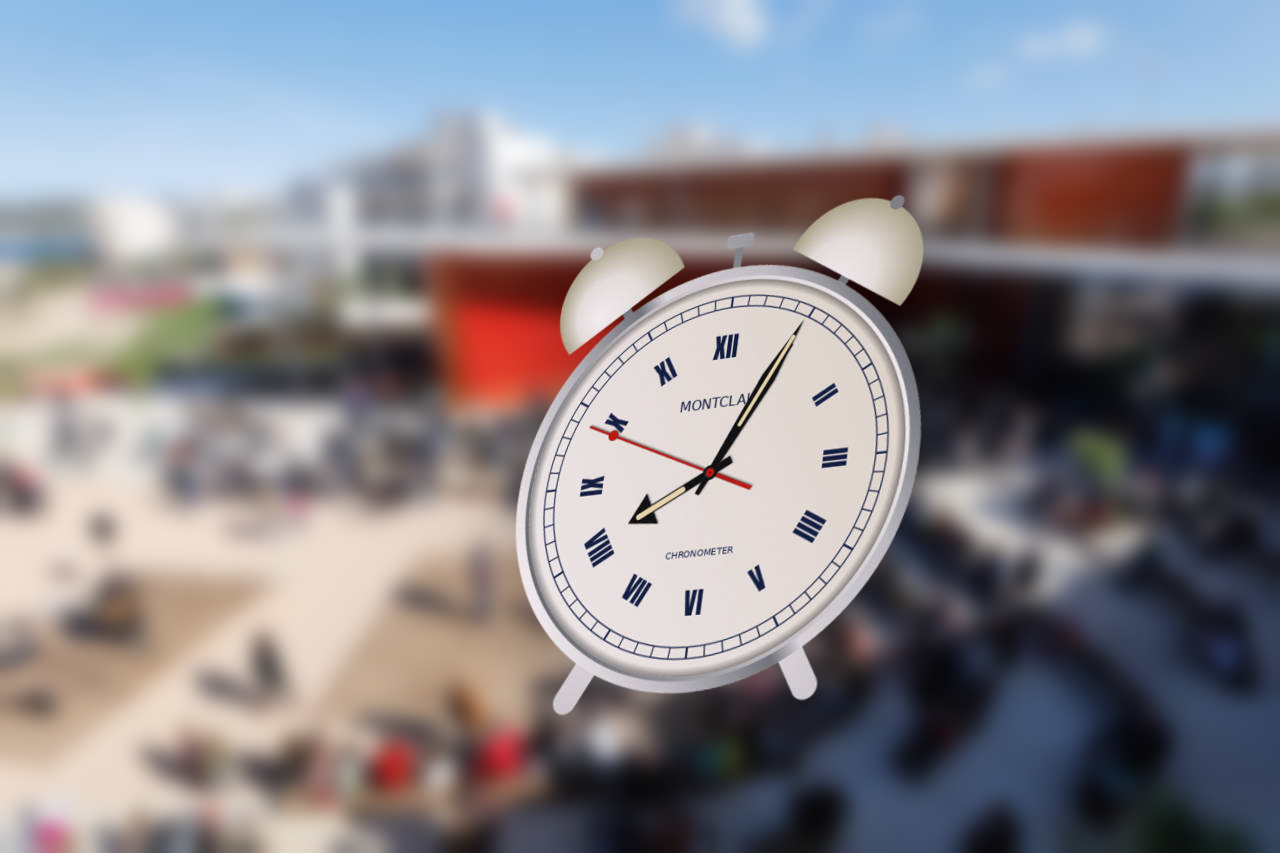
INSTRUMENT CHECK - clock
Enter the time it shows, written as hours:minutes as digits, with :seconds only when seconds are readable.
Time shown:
8:04:49
